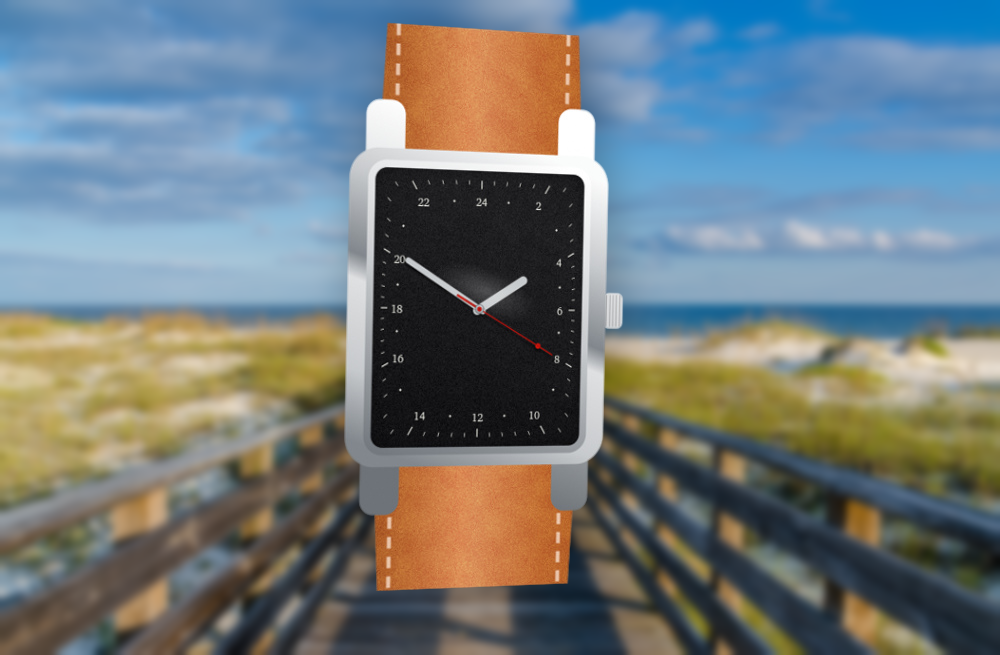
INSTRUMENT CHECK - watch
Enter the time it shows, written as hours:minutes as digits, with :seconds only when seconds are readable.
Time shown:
3:50:20
